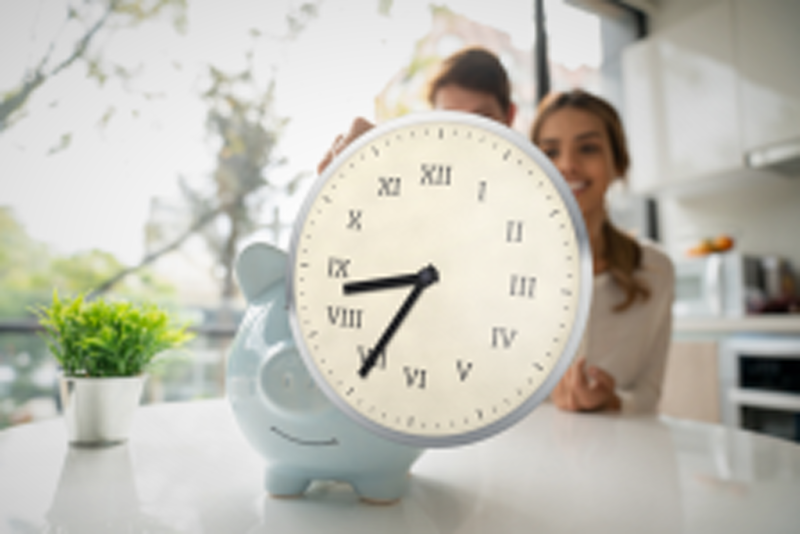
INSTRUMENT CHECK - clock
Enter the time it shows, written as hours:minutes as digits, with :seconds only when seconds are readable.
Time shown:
8:35
